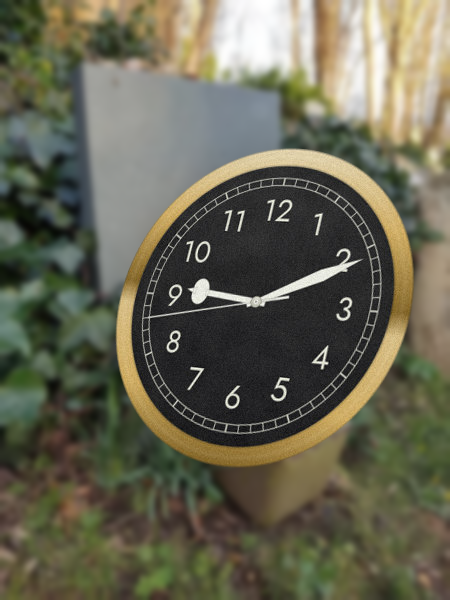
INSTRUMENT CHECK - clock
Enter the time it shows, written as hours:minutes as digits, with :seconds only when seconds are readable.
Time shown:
9:10:43
